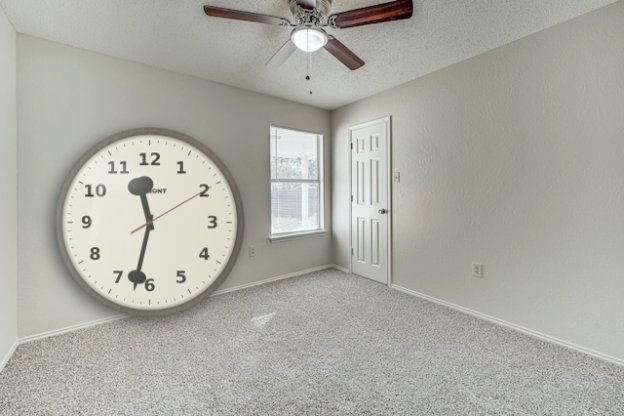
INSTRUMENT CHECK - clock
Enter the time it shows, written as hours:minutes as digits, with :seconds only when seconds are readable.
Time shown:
11:32:10
